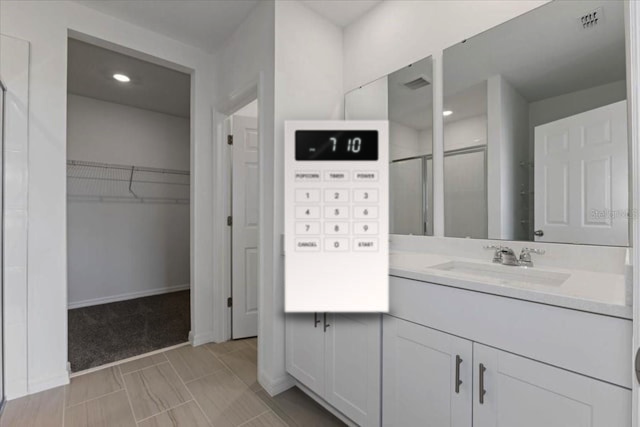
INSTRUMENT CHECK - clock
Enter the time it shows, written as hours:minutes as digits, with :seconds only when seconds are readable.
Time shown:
7:10
